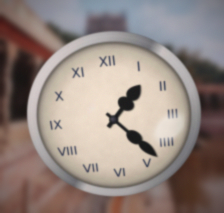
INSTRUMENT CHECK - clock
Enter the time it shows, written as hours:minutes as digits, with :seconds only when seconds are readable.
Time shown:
1:23
